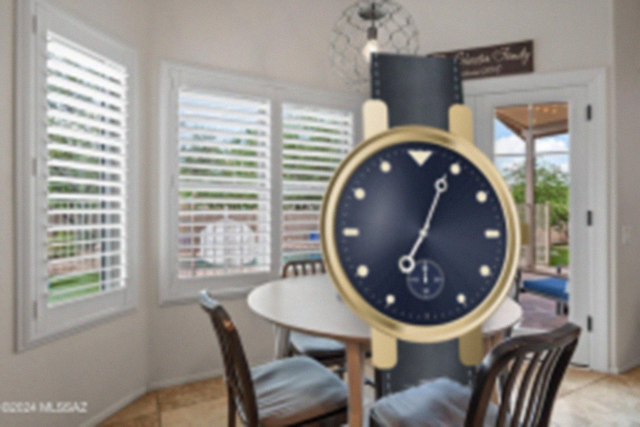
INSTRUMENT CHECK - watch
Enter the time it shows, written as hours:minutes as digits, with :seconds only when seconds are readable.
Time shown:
7:04
